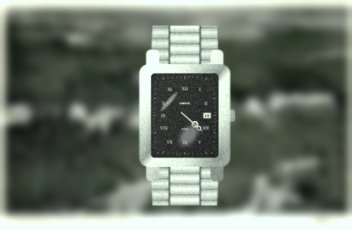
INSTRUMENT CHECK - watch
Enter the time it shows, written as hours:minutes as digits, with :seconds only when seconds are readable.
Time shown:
4:22
